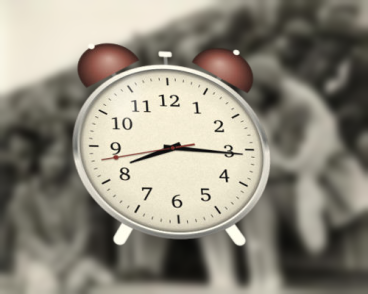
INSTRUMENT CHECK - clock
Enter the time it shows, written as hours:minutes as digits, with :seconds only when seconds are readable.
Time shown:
8:15:43
